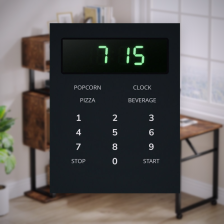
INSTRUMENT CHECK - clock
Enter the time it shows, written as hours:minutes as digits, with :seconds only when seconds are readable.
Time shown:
7:15
